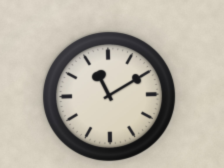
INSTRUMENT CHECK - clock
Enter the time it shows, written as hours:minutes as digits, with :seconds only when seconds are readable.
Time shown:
11:10
